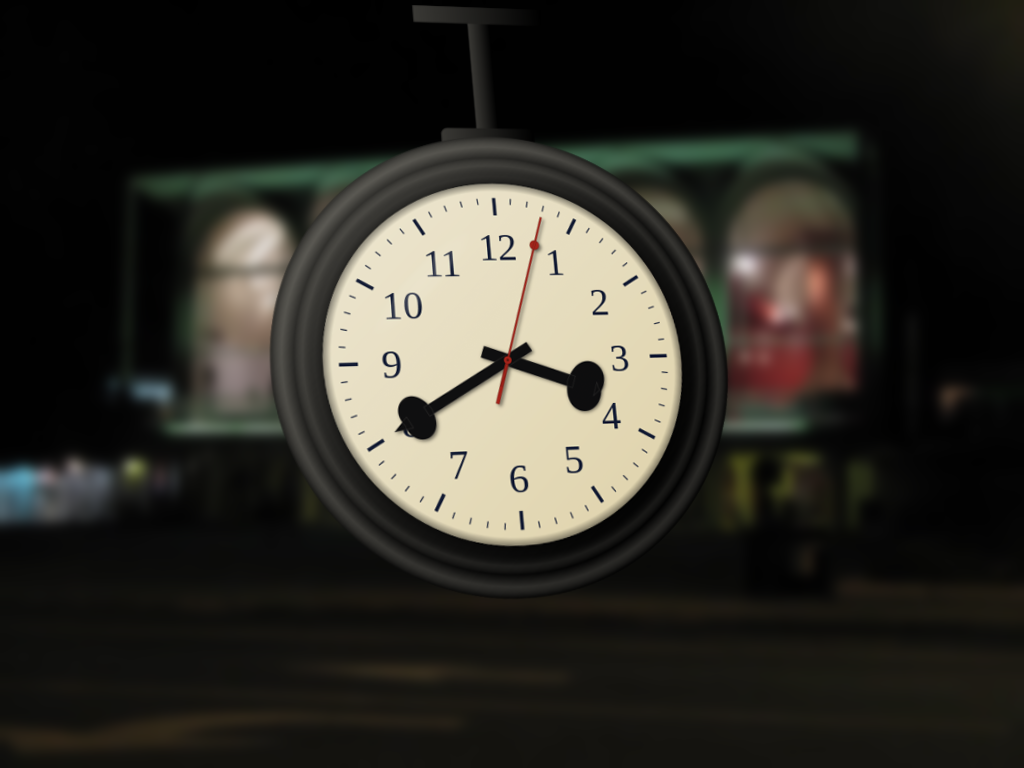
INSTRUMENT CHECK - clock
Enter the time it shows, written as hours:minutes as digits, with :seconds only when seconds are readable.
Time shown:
3:40:03
